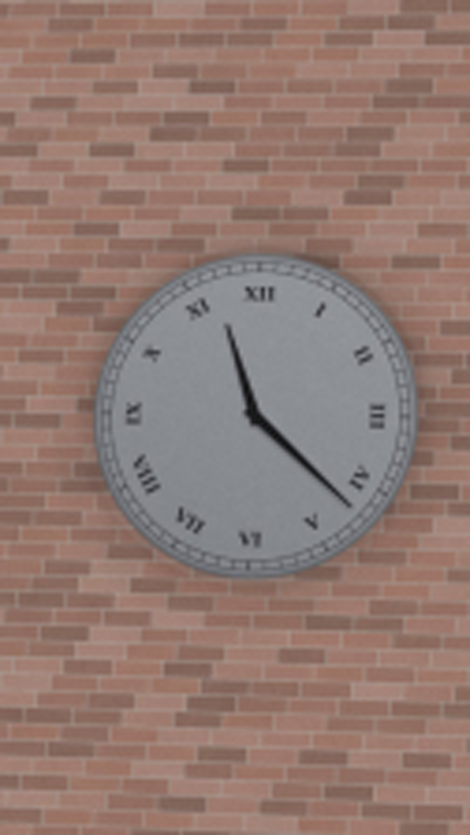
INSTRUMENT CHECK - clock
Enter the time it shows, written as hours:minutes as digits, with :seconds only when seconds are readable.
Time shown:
11:22
